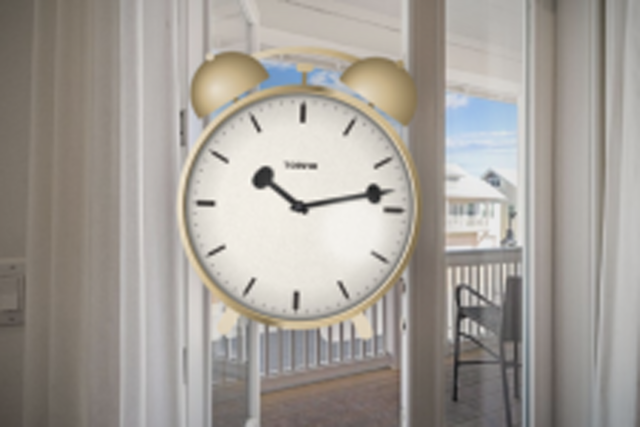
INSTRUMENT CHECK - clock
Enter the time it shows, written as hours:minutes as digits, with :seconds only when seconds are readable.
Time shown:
10:13
